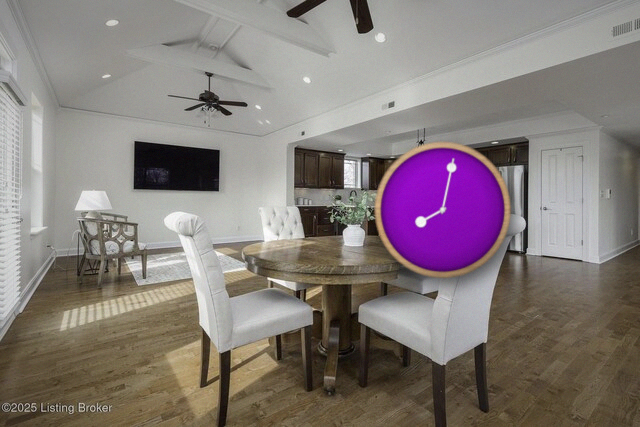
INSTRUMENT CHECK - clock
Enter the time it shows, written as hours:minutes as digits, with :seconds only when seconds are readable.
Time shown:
8:02
